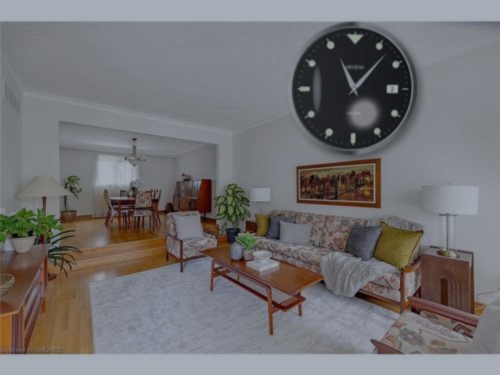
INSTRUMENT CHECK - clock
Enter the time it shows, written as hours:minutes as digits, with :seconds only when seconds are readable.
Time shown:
11:07
